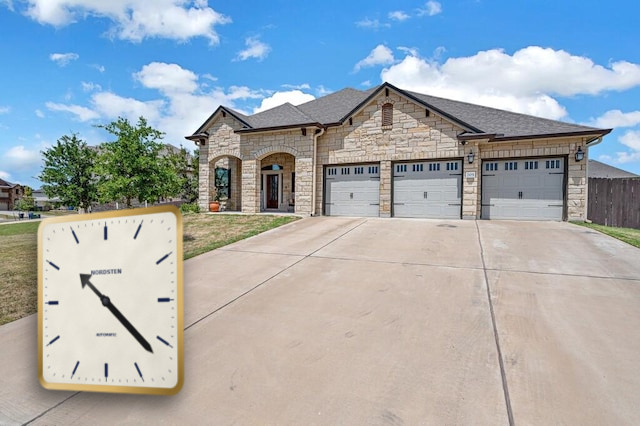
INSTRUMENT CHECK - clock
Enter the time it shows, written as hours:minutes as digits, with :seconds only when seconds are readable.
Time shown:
10:22
